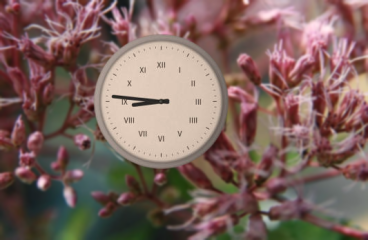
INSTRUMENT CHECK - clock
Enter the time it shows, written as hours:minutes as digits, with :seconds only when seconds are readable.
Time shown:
8:46
